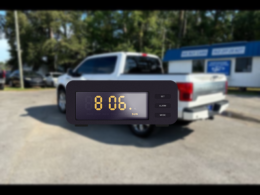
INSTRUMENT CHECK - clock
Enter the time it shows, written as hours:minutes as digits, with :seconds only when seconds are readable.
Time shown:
8:06
